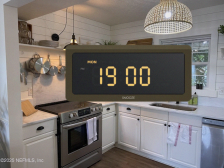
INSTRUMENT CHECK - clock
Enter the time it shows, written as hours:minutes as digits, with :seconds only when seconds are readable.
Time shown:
19:00
